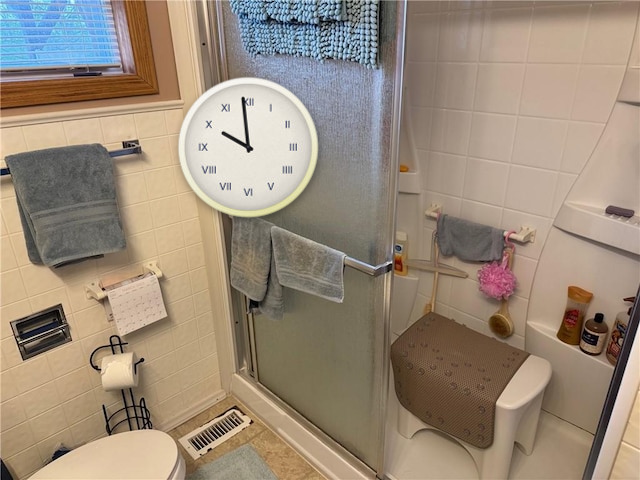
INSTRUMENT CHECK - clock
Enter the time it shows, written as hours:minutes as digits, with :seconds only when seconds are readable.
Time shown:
9:59
